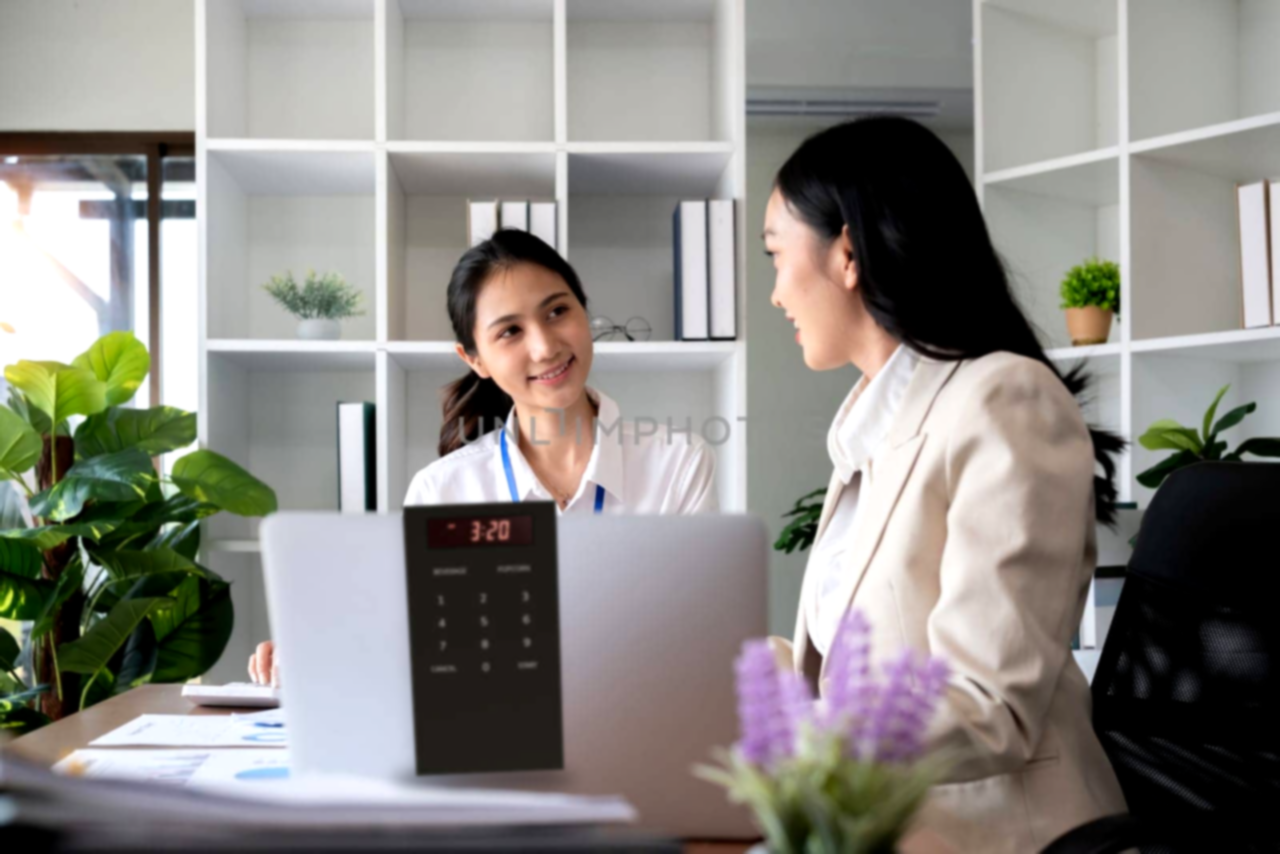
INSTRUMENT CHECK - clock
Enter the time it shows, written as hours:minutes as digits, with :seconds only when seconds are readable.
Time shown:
3:20
